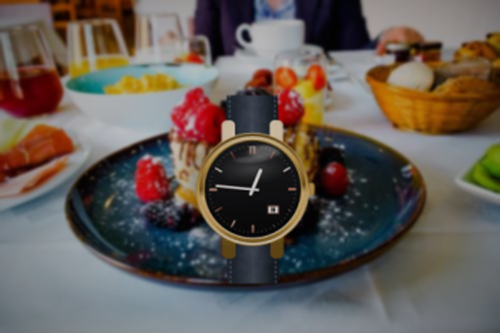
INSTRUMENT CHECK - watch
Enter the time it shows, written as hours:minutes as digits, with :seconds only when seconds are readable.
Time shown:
12:46
